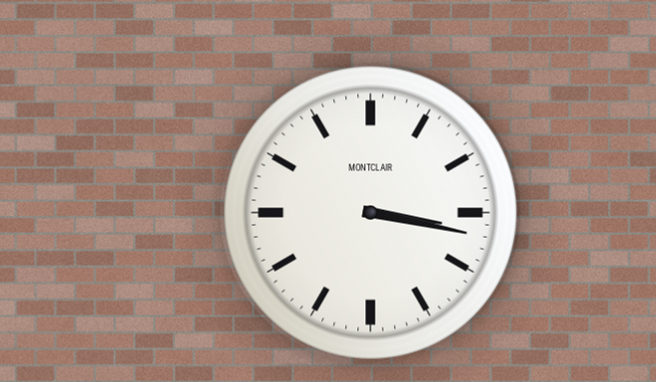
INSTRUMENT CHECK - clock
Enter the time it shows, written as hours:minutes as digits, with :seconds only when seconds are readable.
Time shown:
3:17
